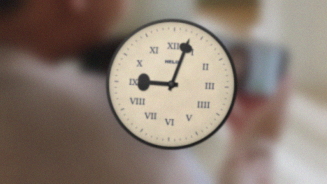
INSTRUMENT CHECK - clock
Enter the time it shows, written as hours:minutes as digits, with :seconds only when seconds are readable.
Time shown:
9:03
